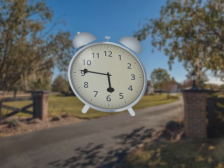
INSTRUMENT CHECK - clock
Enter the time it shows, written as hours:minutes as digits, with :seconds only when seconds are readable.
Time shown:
5:46
